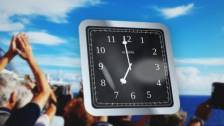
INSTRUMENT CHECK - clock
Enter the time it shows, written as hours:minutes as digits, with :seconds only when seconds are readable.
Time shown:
6:59
